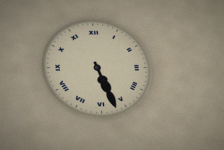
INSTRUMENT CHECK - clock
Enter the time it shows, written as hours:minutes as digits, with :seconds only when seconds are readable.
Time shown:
5:27
